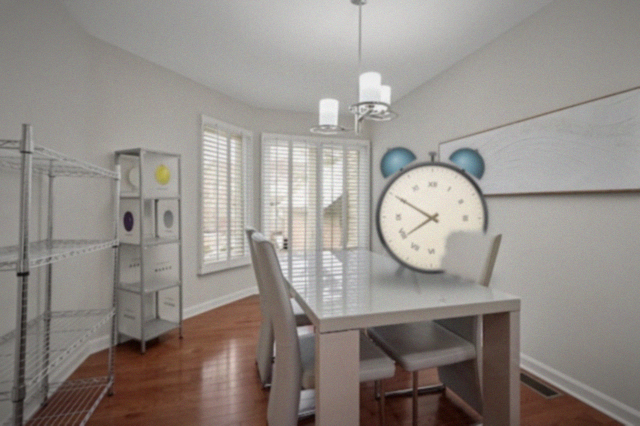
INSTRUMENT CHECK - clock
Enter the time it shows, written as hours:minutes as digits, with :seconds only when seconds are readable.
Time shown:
7:50
